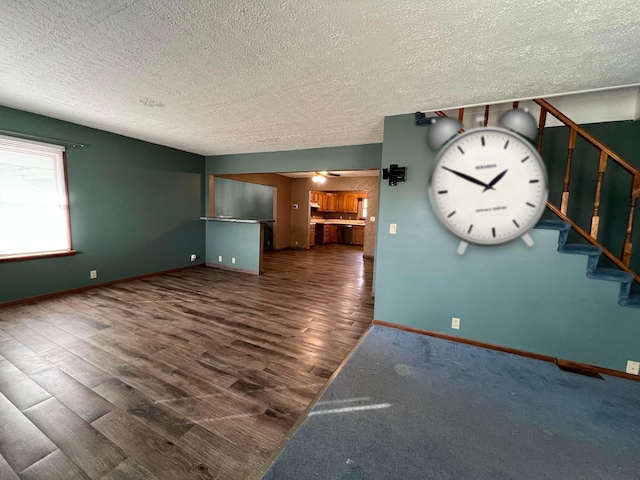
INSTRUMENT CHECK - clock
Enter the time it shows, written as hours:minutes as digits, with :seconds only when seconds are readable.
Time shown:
1:50
